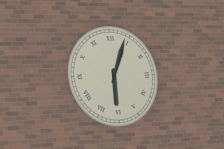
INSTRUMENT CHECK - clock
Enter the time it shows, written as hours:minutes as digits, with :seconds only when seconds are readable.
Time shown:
6:04
